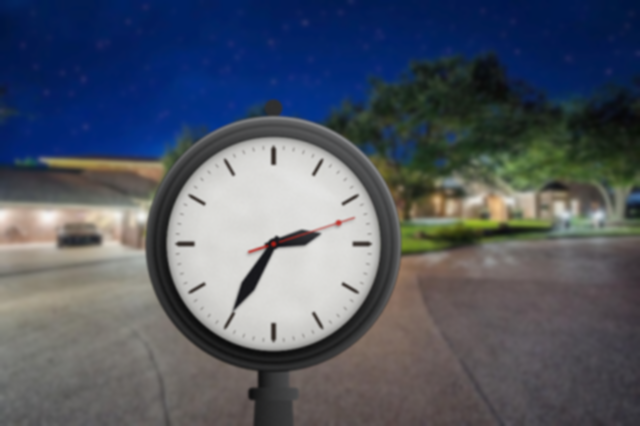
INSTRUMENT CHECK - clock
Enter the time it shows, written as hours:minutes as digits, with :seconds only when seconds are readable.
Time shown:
2:35:12
